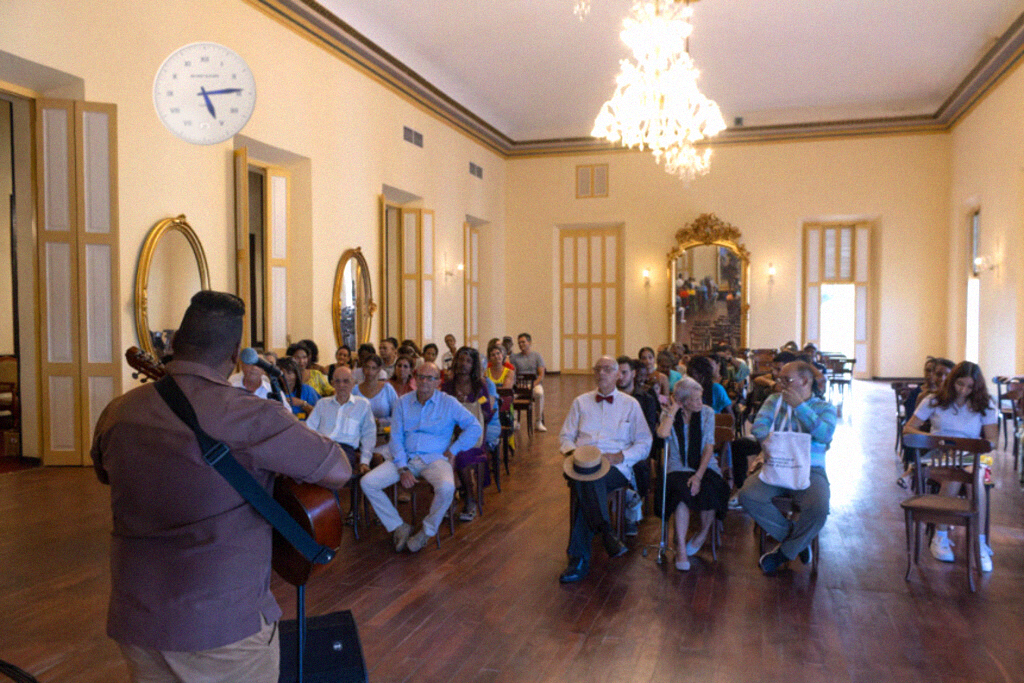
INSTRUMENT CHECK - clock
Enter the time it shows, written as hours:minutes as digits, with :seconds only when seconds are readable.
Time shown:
5:14
